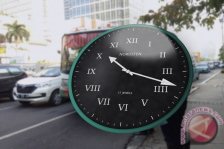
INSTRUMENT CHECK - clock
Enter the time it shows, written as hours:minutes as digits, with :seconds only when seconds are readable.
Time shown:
10:18
